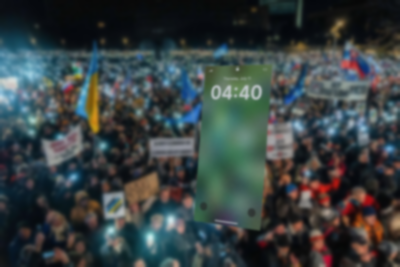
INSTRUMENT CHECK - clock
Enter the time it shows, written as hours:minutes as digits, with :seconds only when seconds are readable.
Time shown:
4:40
